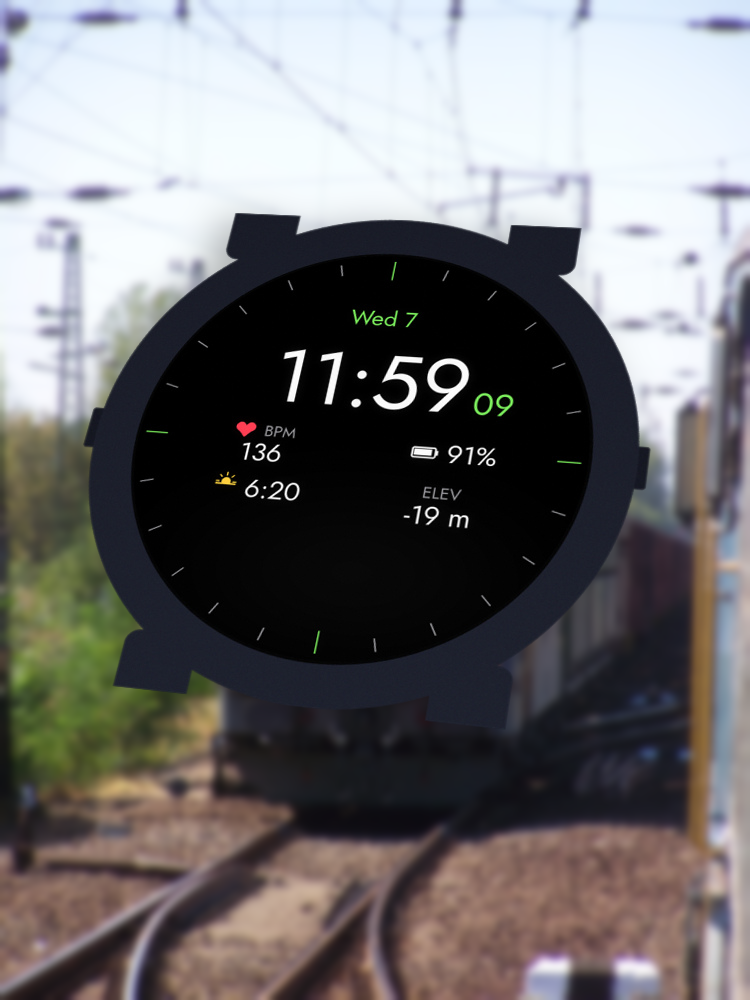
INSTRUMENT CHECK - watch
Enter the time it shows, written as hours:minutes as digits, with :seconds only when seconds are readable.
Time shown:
11:59:09
